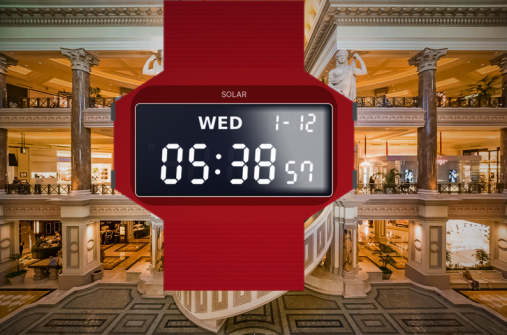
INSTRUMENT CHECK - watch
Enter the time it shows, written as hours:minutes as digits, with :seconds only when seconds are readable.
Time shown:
5:38:57
